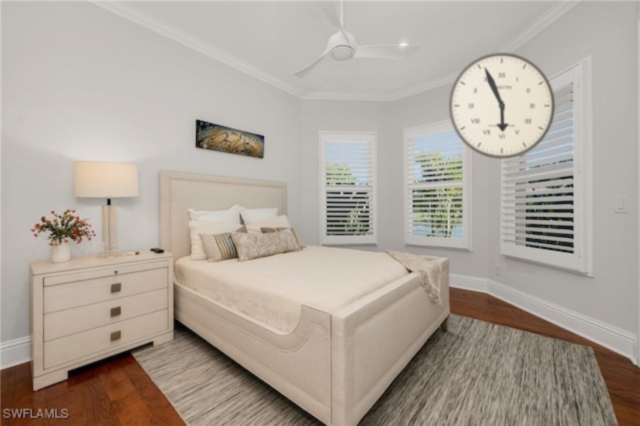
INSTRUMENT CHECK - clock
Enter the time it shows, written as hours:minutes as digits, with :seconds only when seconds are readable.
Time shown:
5:56
